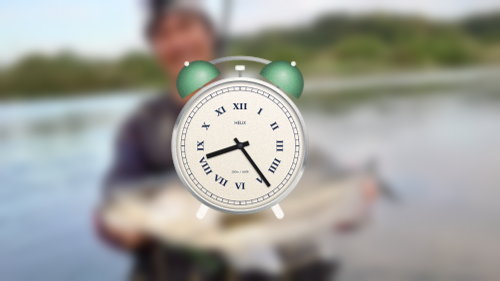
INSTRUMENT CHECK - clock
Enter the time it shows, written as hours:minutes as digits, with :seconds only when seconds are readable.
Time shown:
8:24
